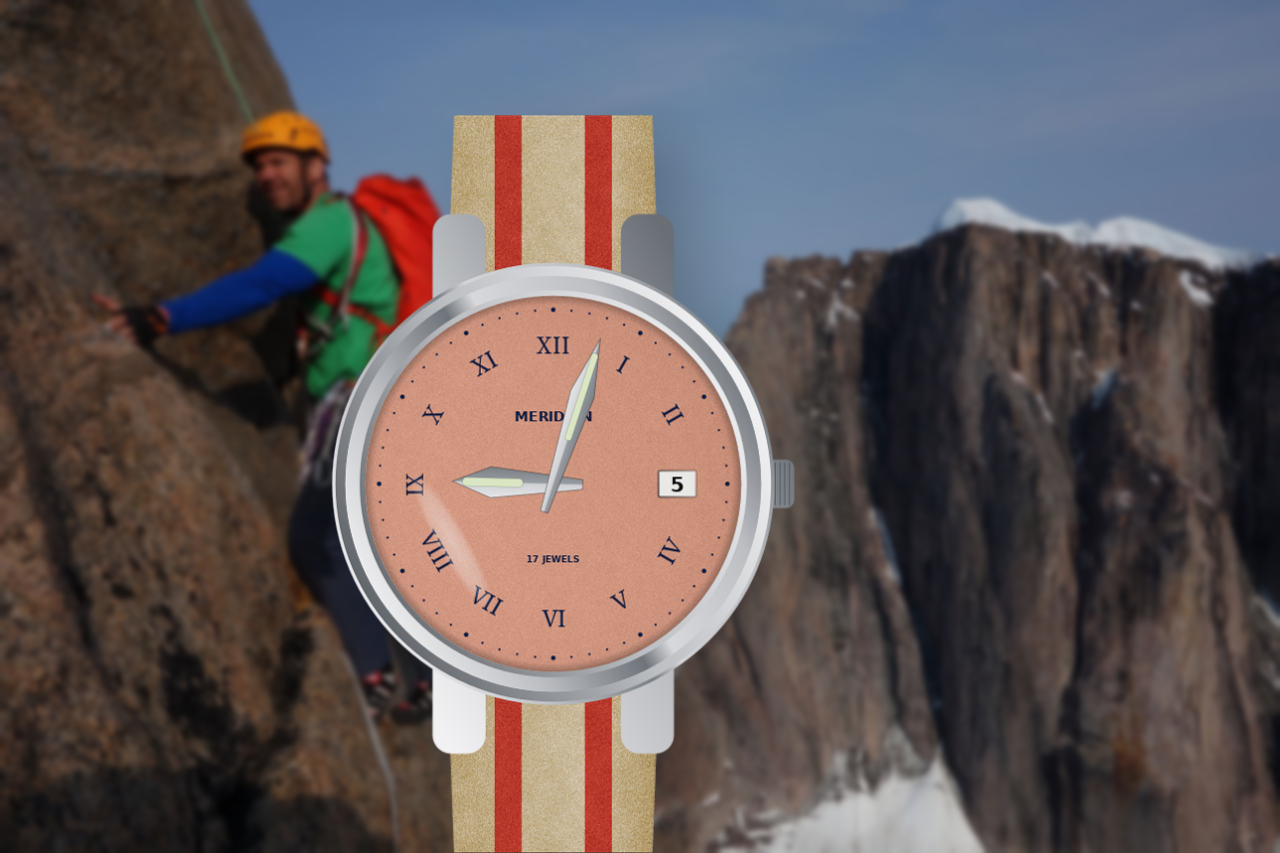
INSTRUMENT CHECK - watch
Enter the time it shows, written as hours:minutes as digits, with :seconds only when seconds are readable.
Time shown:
9:03
